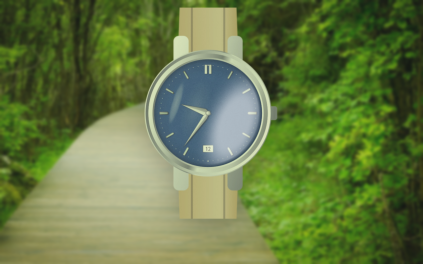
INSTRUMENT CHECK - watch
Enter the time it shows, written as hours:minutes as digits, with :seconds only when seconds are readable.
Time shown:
9:36
